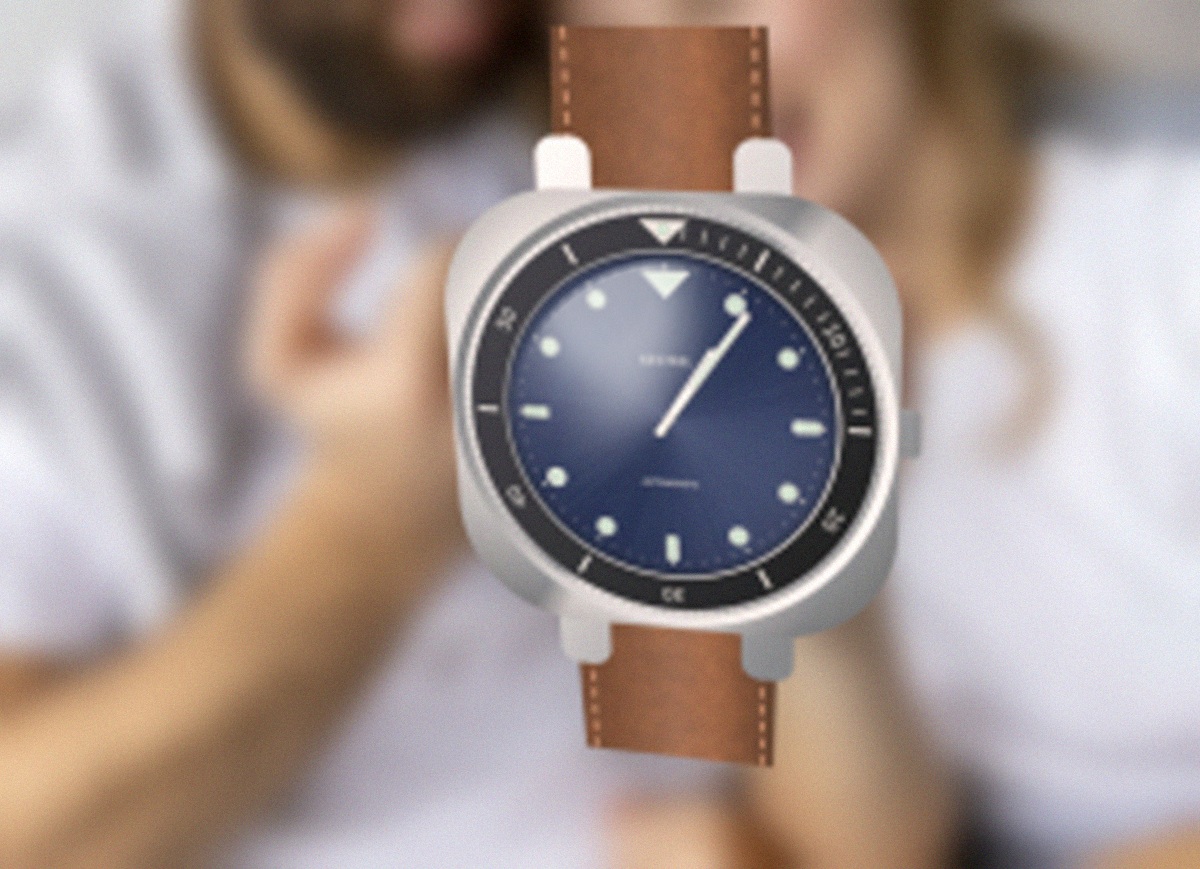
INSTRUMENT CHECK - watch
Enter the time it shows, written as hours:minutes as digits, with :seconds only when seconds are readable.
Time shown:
1:06
